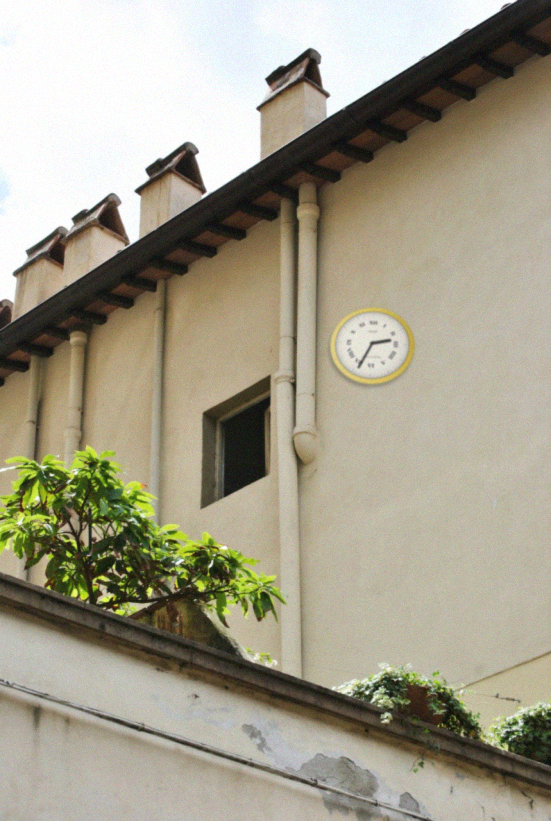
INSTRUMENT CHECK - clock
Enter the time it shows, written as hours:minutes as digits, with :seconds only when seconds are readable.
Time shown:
2:34
